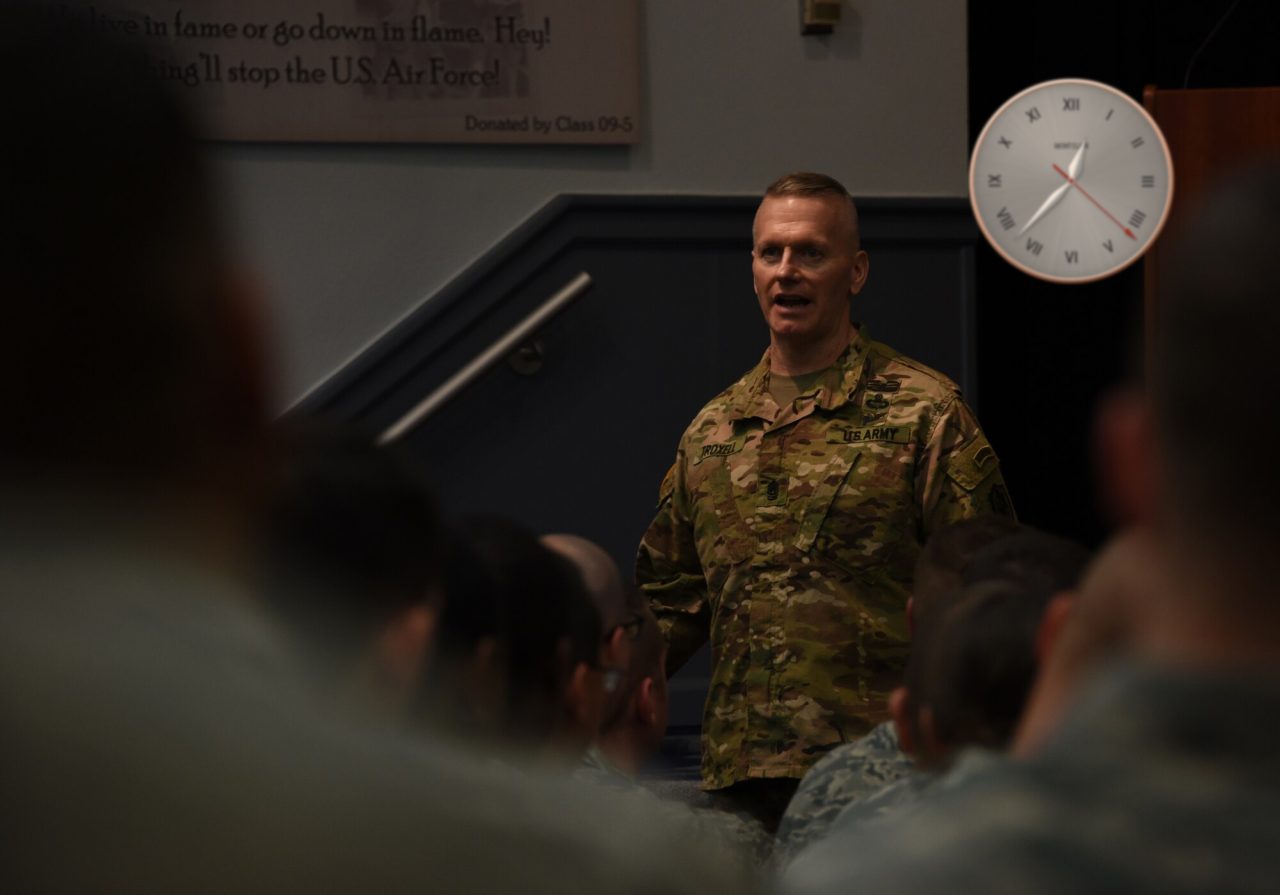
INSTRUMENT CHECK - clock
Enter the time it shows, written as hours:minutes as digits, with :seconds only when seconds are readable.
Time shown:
12:37:22
